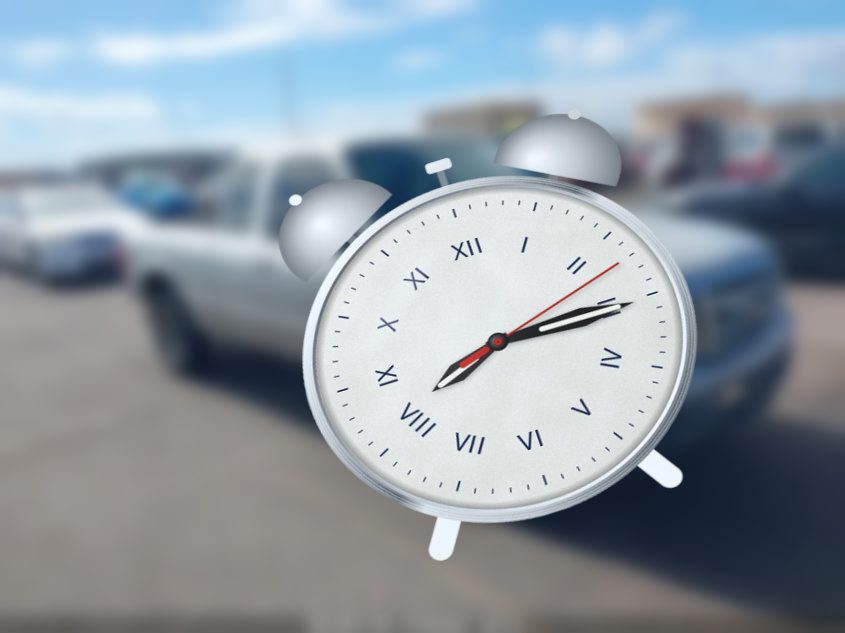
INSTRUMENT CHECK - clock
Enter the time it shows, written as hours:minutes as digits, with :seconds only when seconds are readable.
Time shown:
8:15:12
